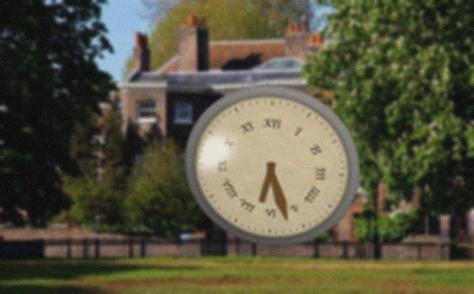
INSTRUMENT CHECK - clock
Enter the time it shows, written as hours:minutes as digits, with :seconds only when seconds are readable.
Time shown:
6:27
